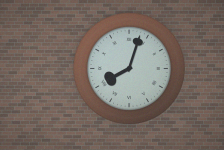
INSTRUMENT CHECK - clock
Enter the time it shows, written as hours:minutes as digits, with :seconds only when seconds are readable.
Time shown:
8:03
